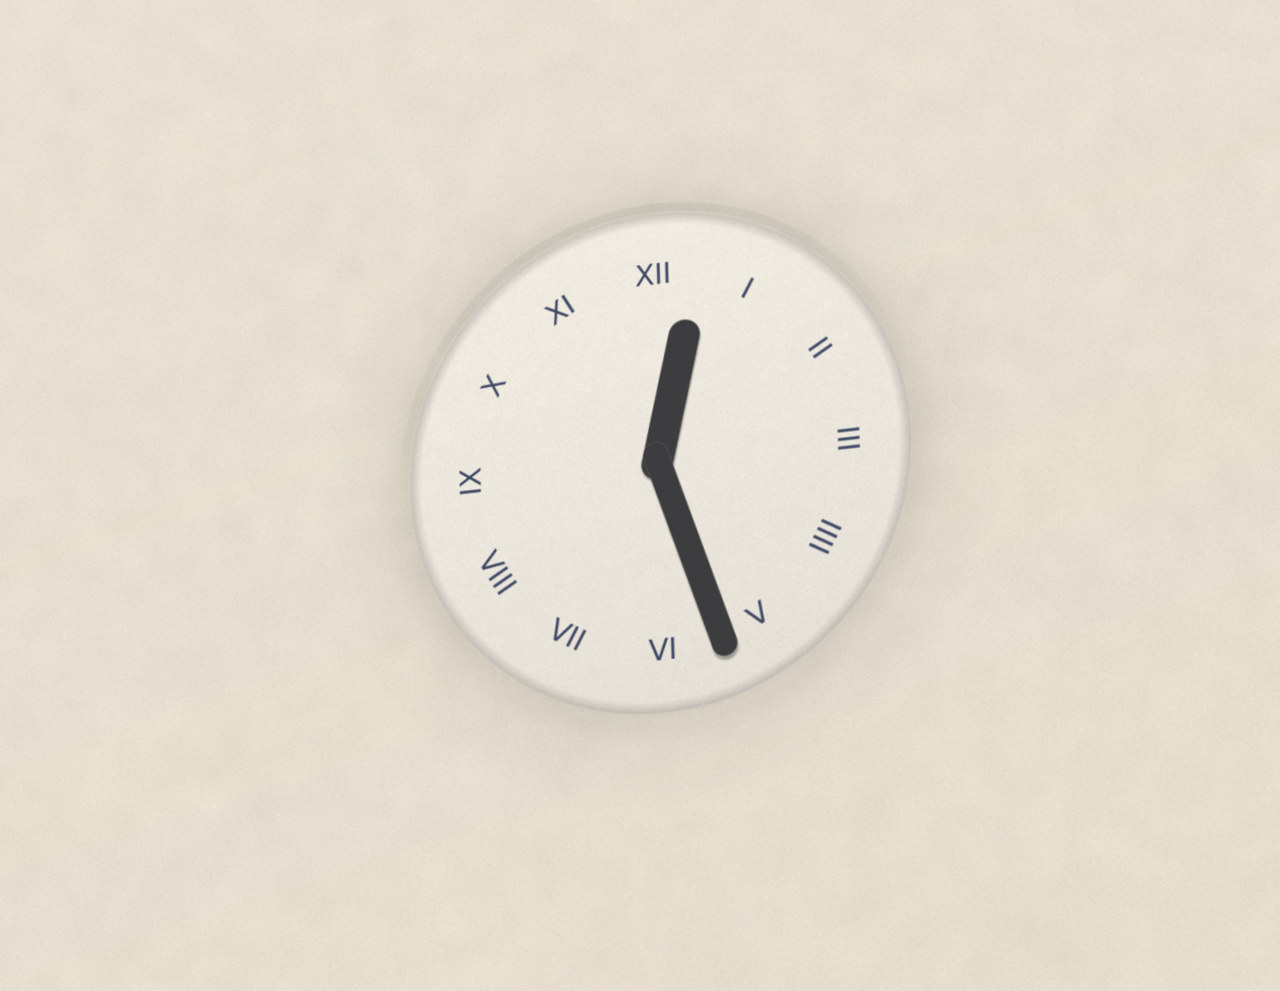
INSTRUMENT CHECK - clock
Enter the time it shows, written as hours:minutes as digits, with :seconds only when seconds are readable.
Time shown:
12:27
